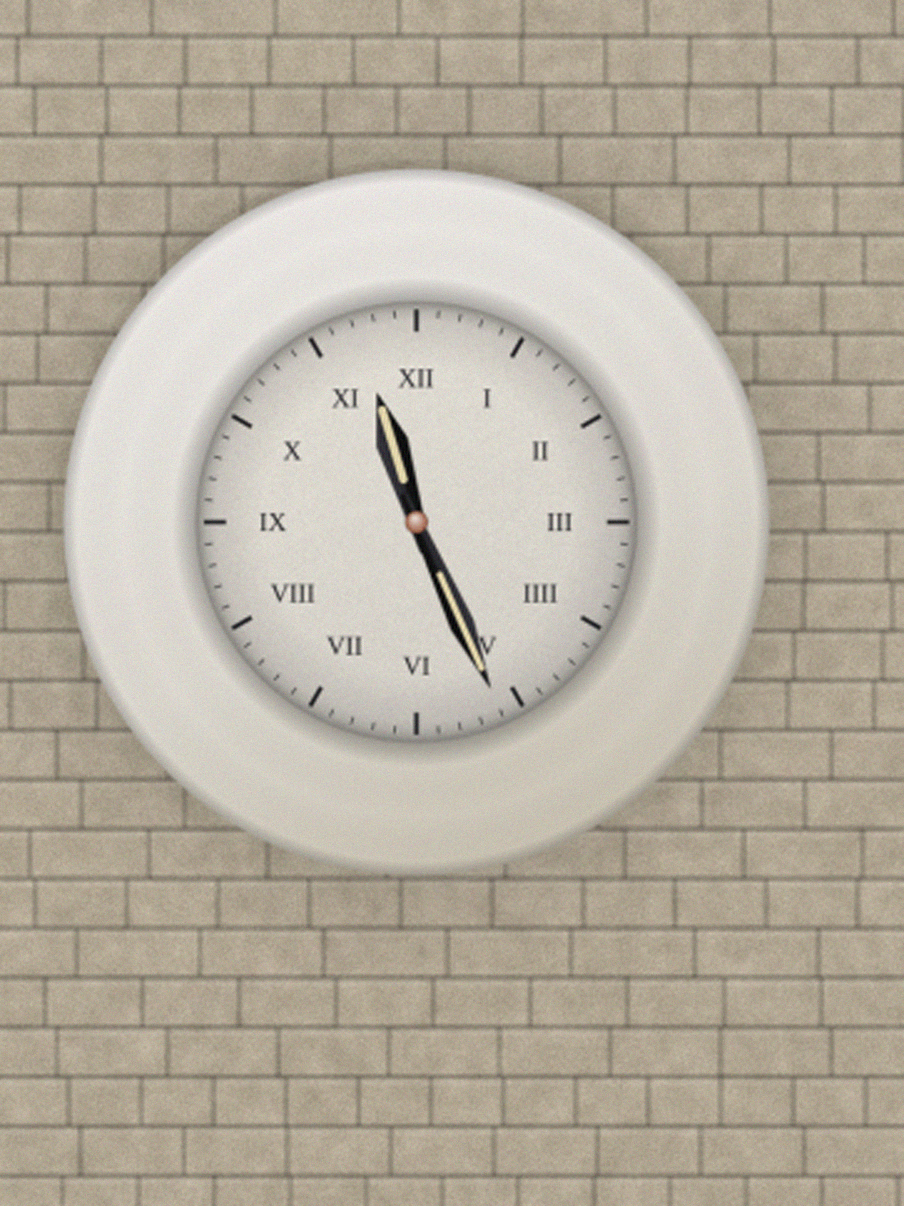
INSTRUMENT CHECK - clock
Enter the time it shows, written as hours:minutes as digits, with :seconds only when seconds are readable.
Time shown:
11:26
